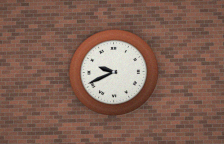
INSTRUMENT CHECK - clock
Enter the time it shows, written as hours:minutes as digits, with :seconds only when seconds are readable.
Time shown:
9:41
